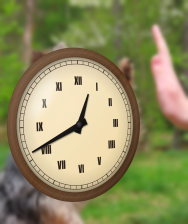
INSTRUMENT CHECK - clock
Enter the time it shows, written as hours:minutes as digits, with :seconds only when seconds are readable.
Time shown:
12:41
